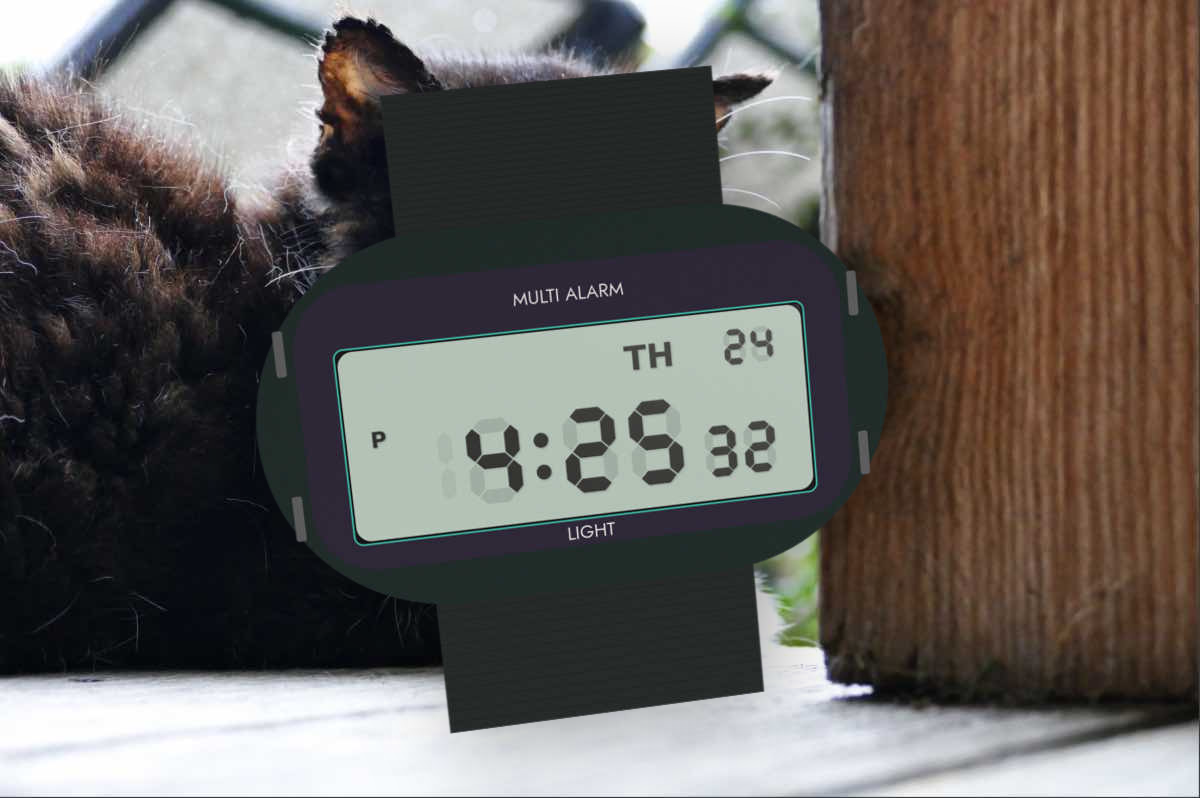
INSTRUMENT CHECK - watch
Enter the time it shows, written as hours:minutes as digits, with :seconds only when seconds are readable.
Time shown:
4:25:32
